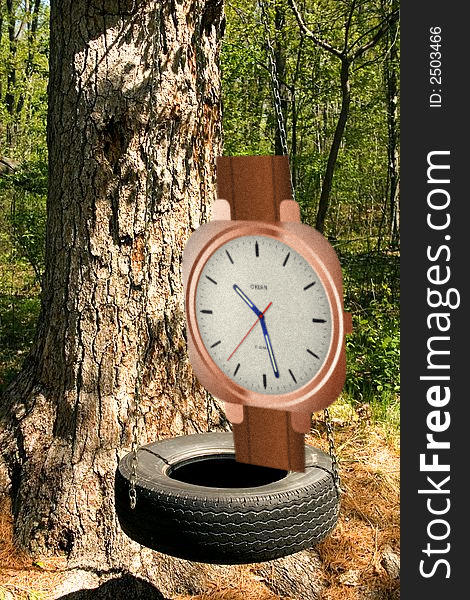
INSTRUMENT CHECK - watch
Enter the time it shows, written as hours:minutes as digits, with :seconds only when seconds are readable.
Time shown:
10:27:37
